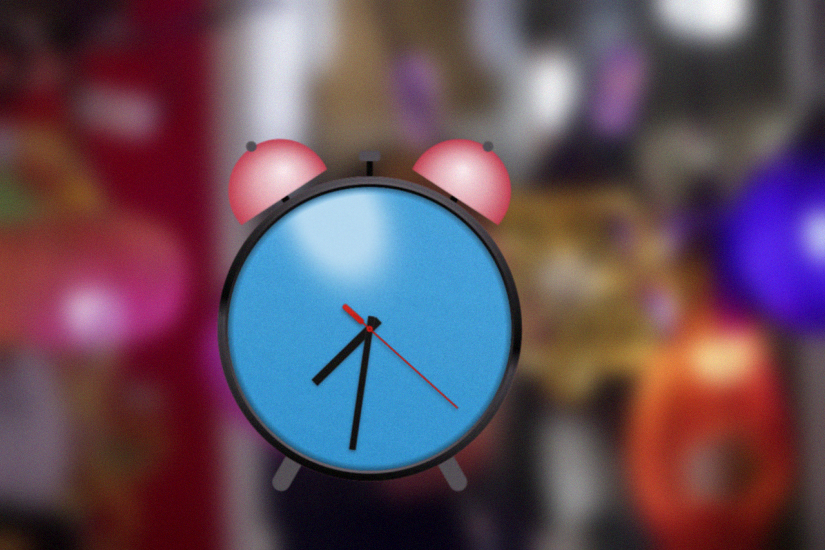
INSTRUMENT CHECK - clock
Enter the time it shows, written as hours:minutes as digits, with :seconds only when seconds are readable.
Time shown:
7:31:22
